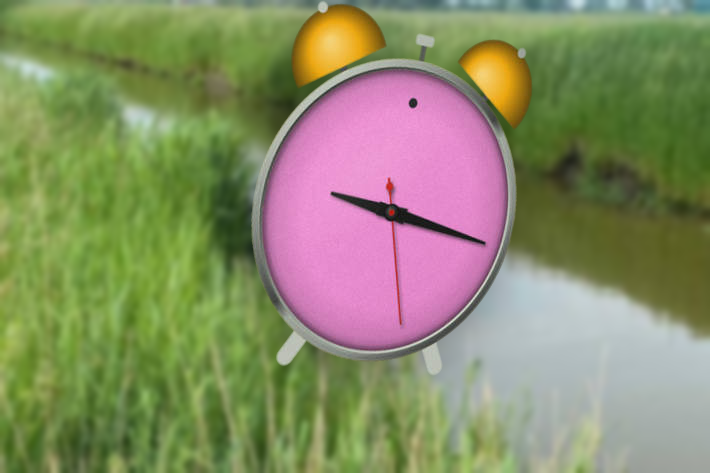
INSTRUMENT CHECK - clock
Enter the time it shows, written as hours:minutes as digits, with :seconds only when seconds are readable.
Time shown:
9:16:27
